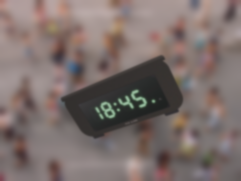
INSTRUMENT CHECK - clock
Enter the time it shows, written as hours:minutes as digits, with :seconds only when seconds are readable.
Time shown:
18:45
